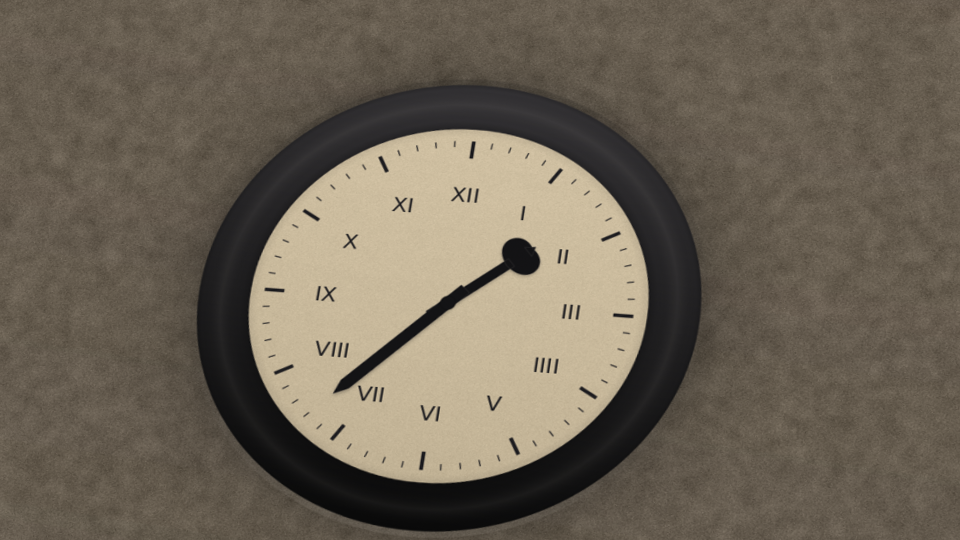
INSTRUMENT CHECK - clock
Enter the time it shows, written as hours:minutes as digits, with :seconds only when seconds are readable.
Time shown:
1:37
